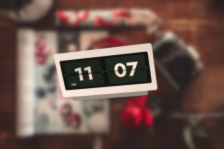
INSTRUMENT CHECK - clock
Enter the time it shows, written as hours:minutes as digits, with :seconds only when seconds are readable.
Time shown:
11:07
